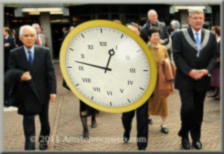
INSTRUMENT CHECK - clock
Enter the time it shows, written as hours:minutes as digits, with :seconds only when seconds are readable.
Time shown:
12:47
